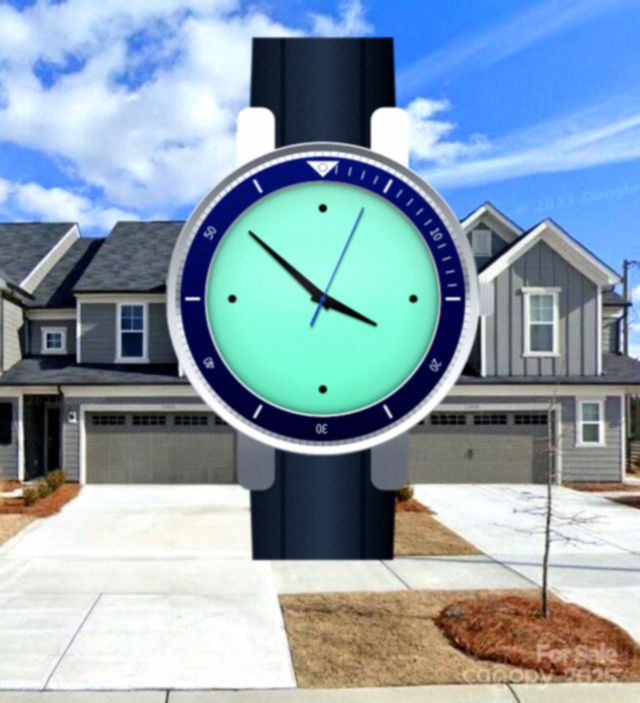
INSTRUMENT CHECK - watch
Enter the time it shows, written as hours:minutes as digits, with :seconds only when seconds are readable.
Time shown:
3:52:04
